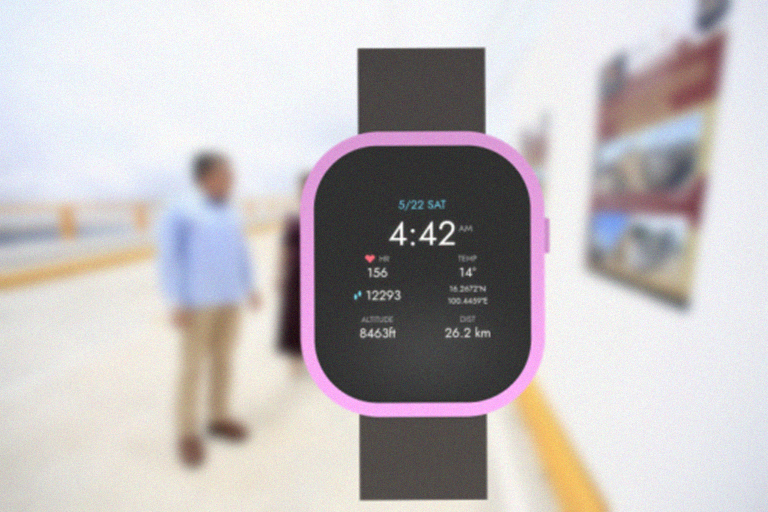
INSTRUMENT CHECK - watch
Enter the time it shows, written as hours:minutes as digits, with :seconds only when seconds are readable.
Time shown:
4:42
